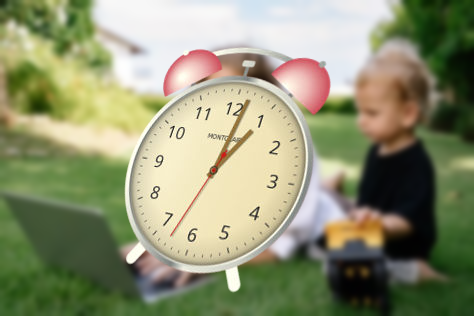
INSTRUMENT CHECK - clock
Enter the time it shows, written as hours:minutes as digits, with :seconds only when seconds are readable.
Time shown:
1:01:33
